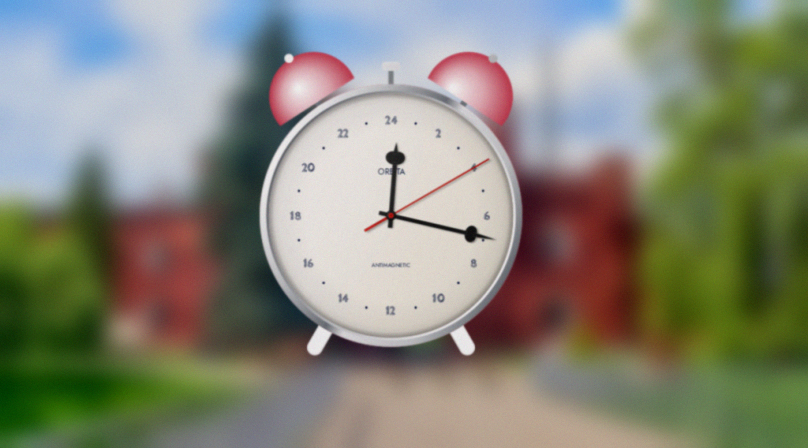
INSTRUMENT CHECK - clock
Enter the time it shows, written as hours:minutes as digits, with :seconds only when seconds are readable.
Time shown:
0:17:10
